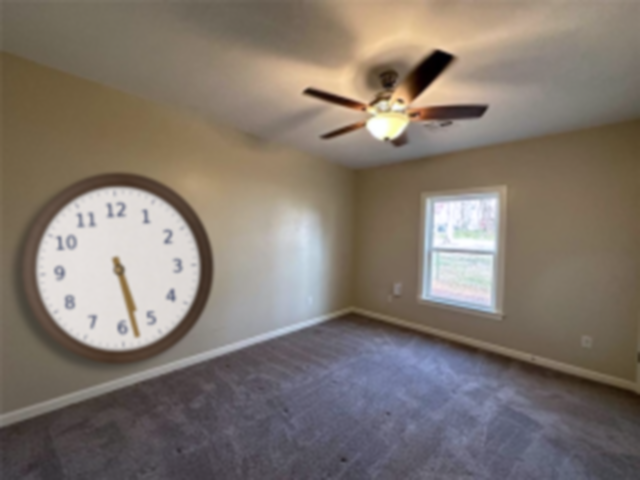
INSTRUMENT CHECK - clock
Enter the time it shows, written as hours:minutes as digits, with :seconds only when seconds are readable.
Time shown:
5:28
